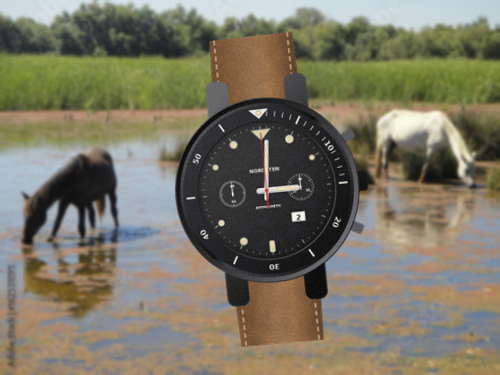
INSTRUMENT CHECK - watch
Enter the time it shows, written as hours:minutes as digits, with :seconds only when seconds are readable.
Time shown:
3:01
